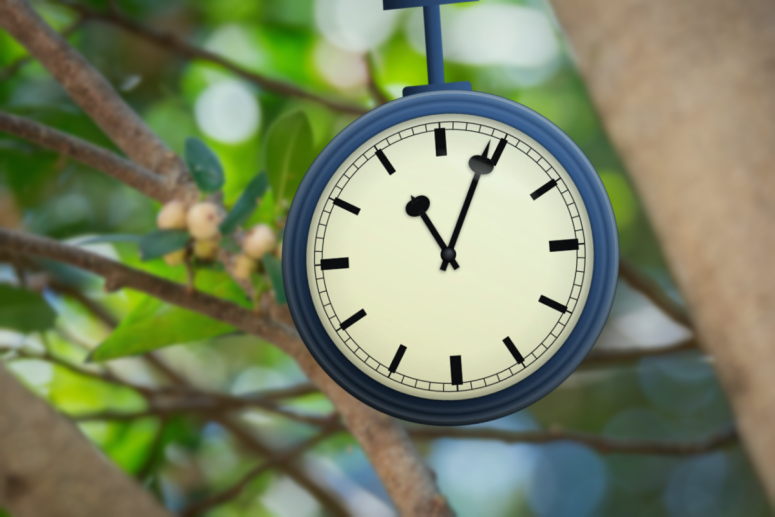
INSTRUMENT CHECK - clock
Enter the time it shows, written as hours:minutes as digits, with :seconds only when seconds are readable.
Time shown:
11:04
